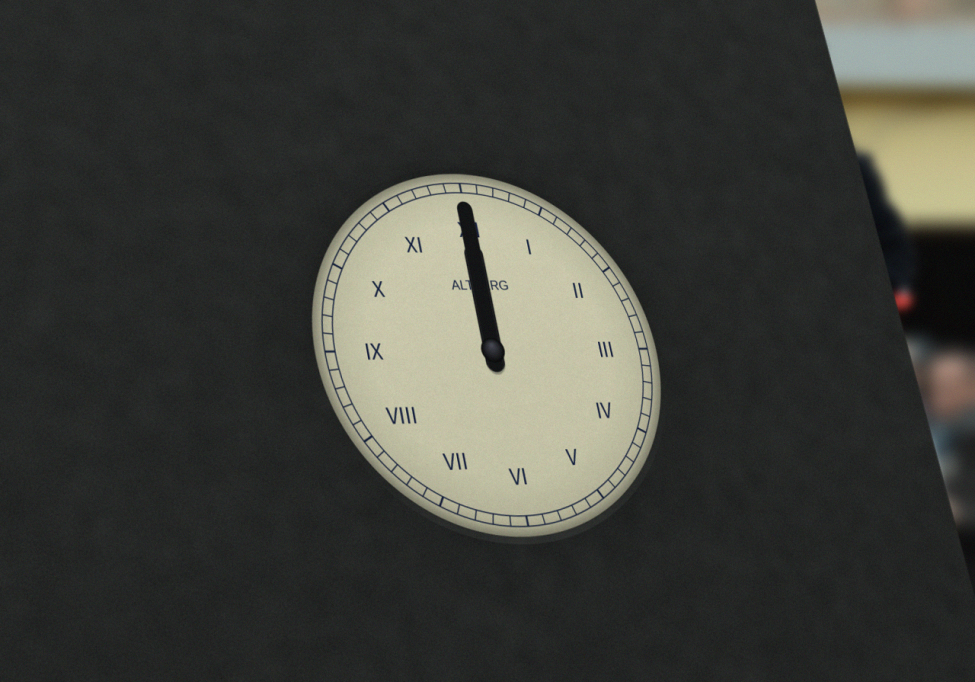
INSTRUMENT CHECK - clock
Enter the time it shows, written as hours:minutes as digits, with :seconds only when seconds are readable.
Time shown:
12:00
